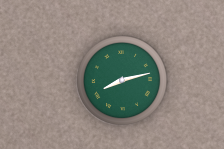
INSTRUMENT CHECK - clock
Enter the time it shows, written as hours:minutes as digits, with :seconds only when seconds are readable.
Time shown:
8:13
